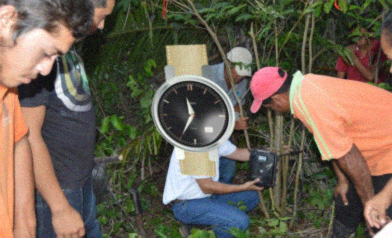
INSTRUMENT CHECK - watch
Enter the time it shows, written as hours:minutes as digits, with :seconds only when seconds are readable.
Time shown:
11:35
